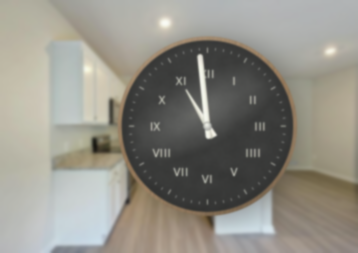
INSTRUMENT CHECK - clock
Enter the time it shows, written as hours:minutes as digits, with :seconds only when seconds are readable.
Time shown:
10:59
